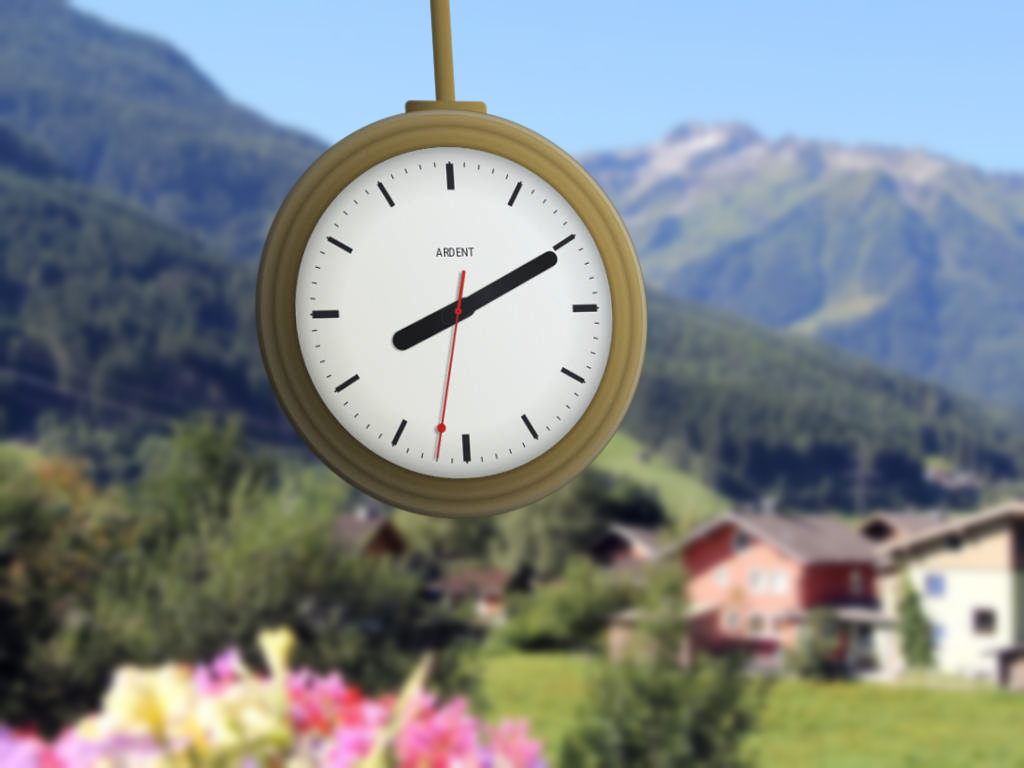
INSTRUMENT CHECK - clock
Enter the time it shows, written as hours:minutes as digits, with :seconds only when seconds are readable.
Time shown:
8:10:32
